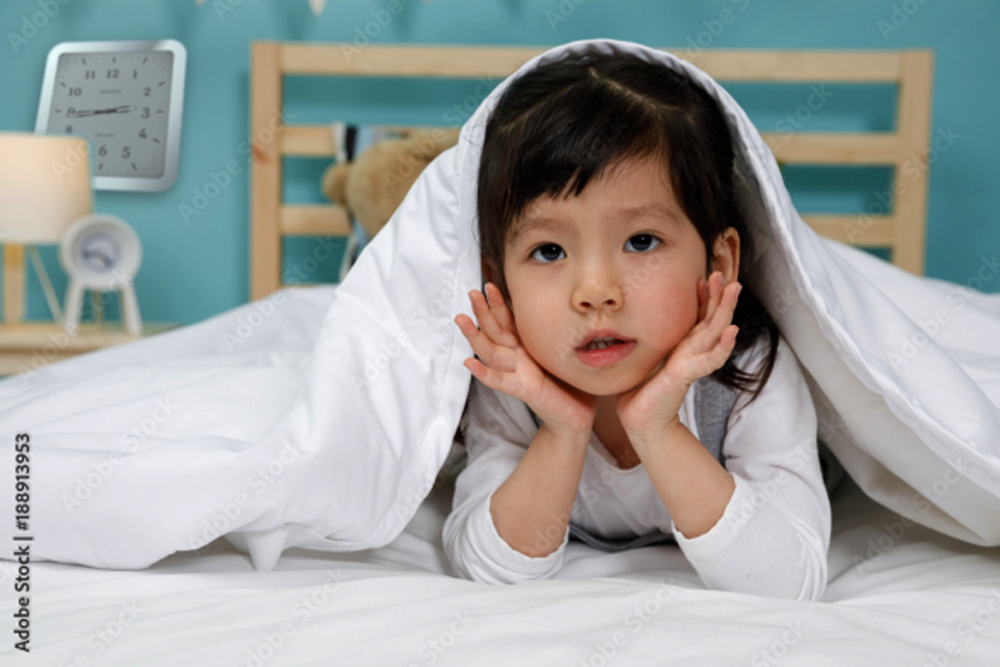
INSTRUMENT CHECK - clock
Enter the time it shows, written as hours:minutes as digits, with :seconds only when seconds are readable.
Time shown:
2:44
